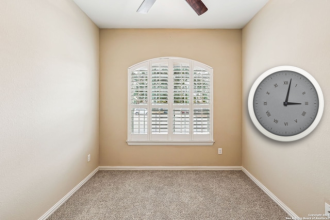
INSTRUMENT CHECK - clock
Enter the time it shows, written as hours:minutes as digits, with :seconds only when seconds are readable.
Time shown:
3:02
